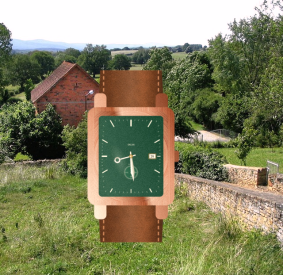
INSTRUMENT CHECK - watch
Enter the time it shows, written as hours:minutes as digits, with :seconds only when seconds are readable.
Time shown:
8:29
